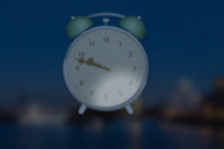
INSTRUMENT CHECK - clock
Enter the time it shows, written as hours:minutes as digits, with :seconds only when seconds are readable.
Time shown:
9:48
